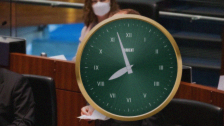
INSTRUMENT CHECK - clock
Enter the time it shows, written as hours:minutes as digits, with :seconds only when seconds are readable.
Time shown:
7:57
